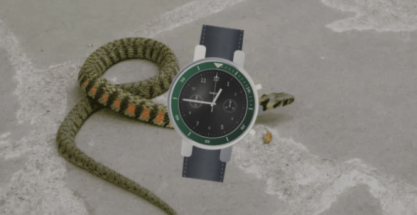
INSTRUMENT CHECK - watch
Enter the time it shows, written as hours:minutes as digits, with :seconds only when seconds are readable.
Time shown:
12:45
